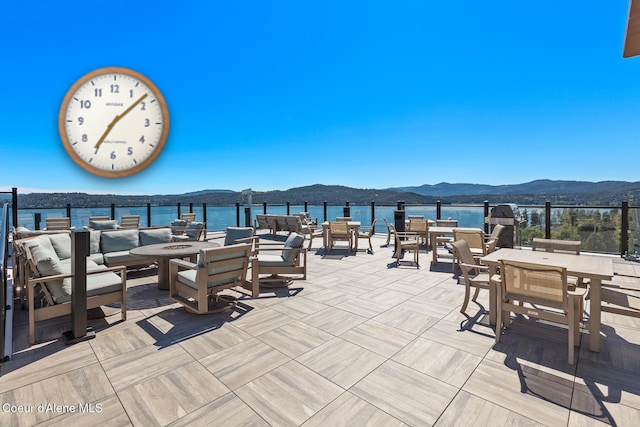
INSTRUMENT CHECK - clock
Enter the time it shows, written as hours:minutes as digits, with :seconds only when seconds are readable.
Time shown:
7:08
